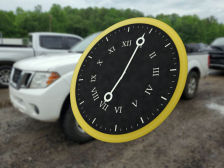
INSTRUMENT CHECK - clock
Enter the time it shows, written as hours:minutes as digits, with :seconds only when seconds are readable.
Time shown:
7:04
